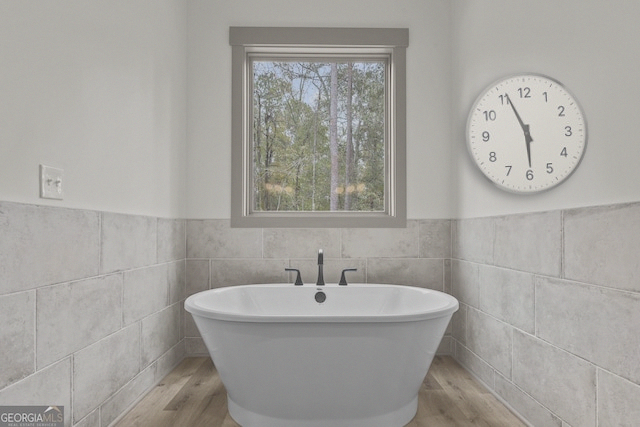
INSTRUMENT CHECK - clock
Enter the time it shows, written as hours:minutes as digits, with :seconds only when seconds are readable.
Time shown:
5:56
